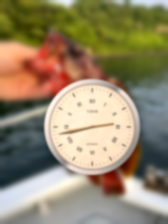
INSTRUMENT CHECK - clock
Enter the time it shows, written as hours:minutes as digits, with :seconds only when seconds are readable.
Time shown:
2:43
